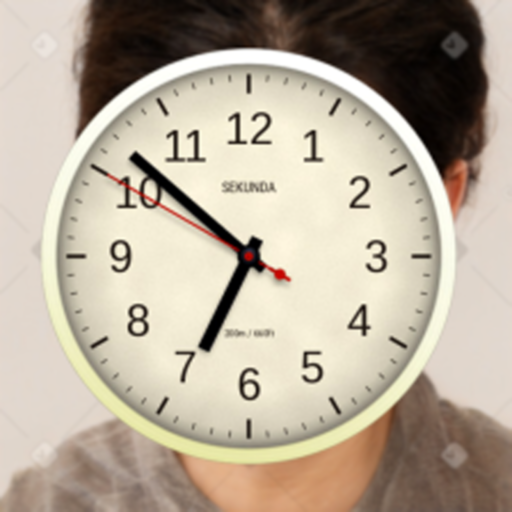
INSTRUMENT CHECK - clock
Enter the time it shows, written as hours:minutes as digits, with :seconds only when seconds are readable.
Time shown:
6:51:50
